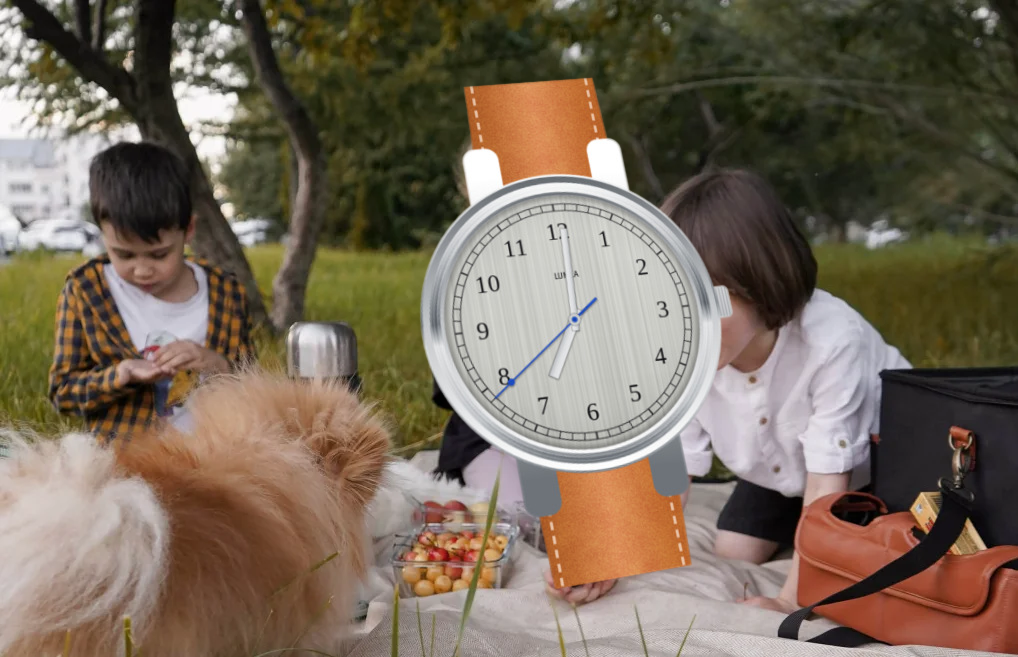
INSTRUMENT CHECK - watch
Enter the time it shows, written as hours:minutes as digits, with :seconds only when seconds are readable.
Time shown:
7:00:39
